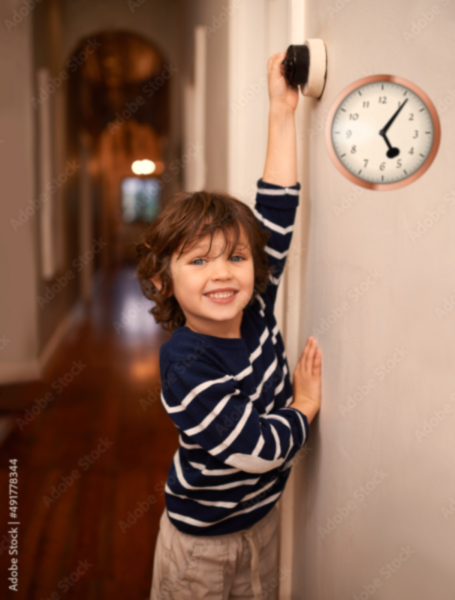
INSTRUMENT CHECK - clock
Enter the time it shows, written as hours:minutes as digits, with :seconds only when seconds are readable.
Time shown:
5:06
